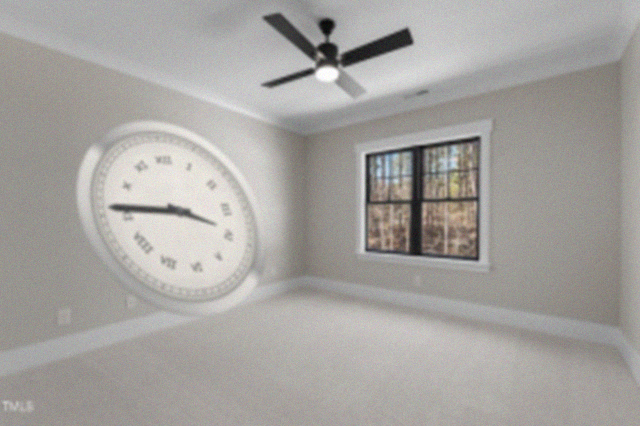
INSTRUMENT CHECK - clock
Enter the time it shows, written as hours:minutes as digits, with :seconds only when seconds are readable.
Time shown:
3:46
